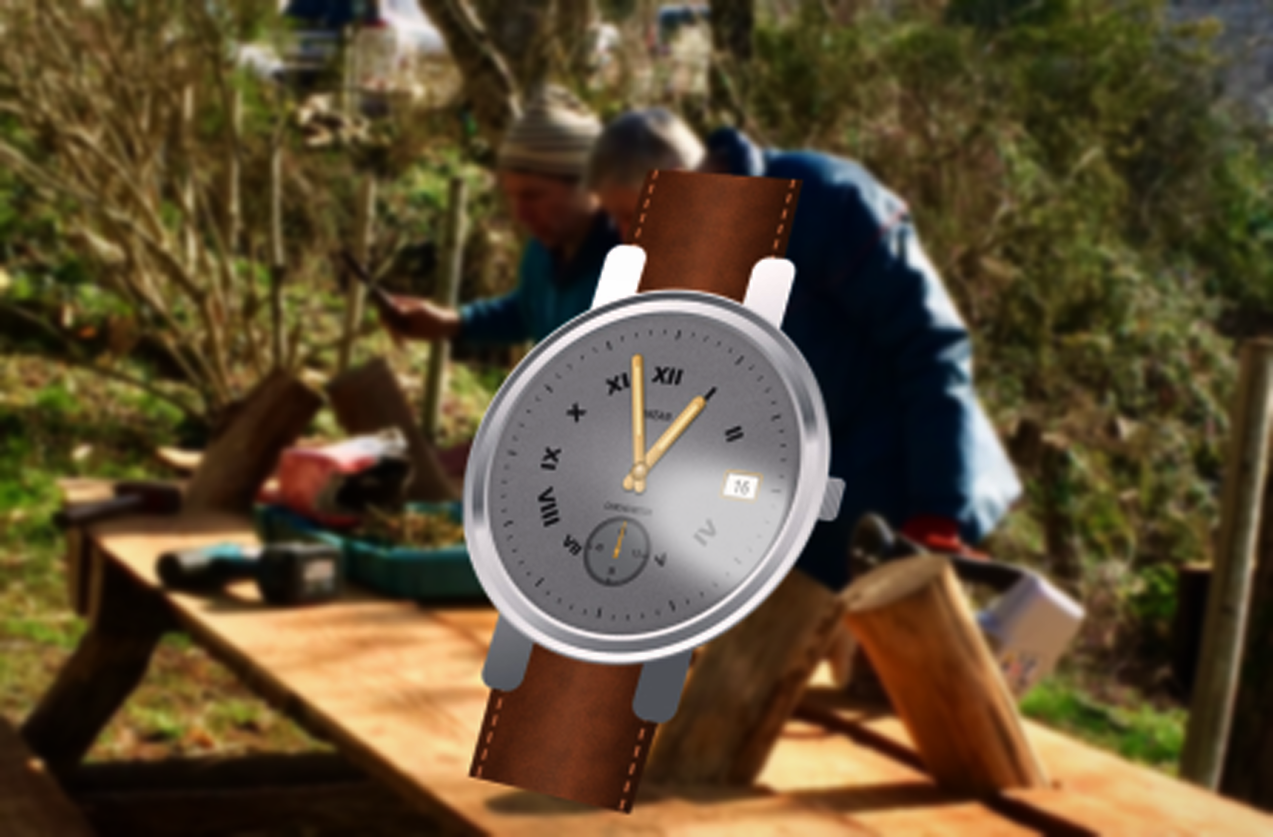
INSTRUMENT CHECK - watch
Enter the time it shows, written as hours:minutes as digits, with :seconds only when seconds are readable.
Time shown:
12:57
